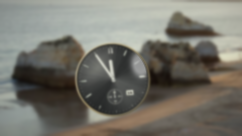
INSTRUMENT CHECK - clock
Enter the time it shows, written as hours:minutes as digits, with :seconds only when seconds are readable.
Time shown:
11:55
